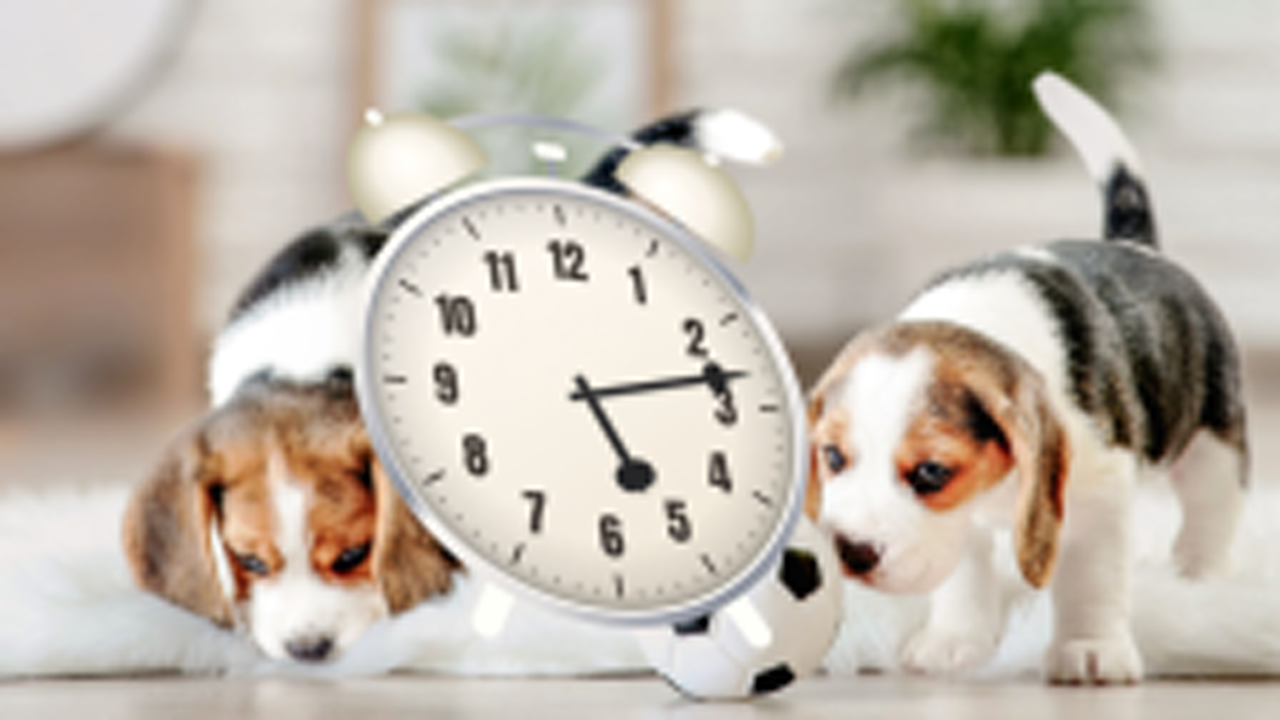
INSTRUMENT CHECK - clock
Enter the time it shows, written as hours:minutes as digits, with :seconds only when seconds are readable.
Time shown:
5:13
